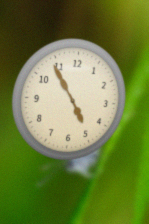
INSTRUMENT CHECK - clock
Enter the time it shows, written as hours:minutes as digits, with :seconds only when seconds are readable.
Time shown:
4:54
